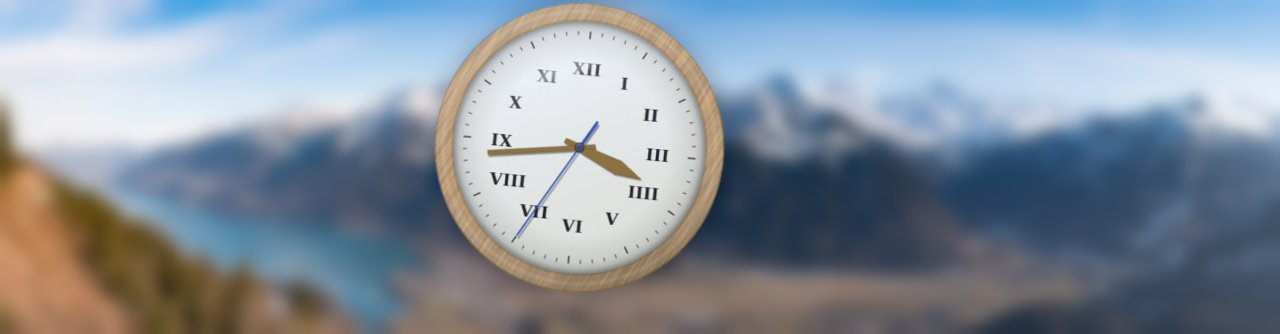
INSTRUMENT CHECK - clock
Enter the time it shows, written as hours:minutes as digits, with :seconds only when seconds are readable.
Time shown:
3:43:35
